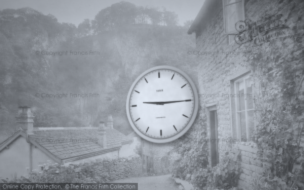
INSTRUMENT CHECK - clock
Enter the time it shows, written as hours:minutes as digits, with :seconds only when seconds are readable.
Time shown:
9:15
